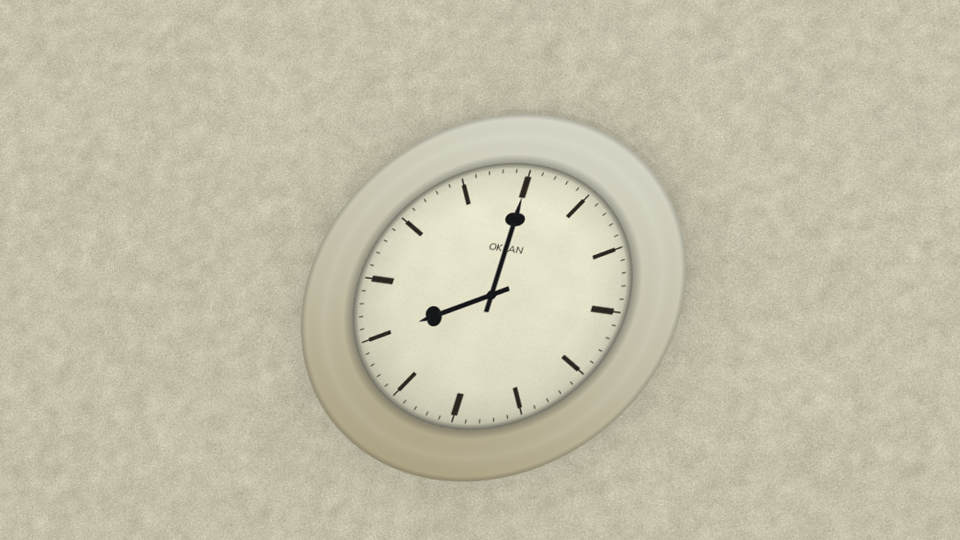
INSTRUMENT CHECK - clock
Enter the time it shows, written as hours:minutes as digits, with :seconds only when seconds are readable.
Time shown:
8:00
